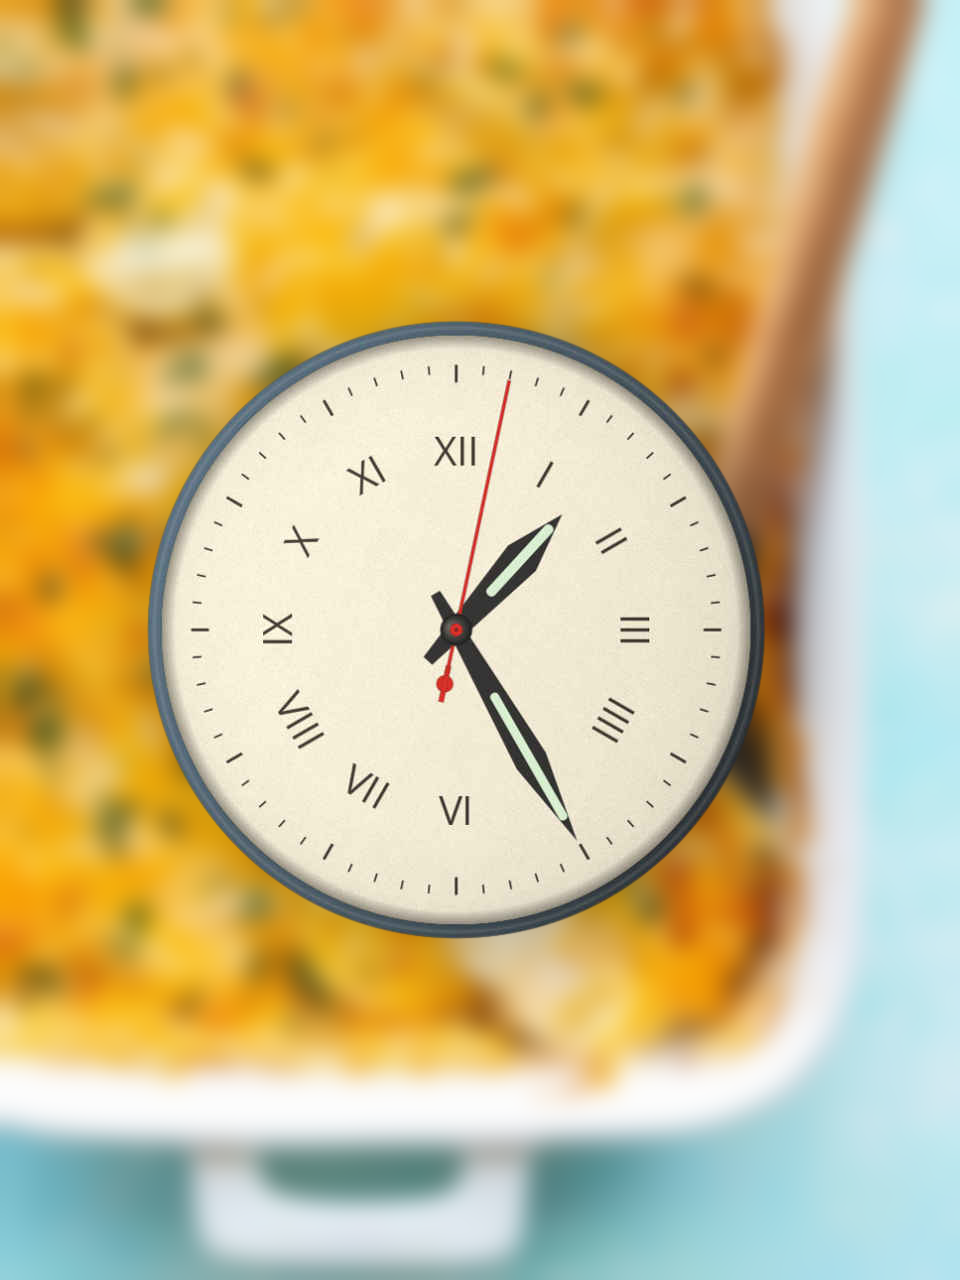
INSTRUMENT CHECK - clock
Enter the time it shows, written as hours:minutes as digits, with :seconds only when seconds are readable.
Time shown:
1:25:02
